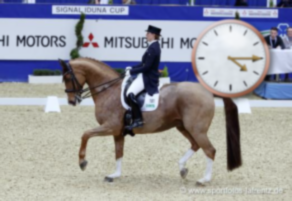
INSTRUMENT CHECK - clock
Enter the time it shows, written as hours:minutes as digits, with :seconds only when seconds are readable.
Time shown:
4:15
